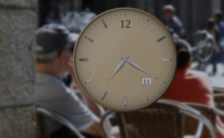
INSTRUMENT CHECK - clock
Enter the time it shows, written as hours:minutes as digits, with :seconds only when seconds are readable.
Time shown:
7:20
